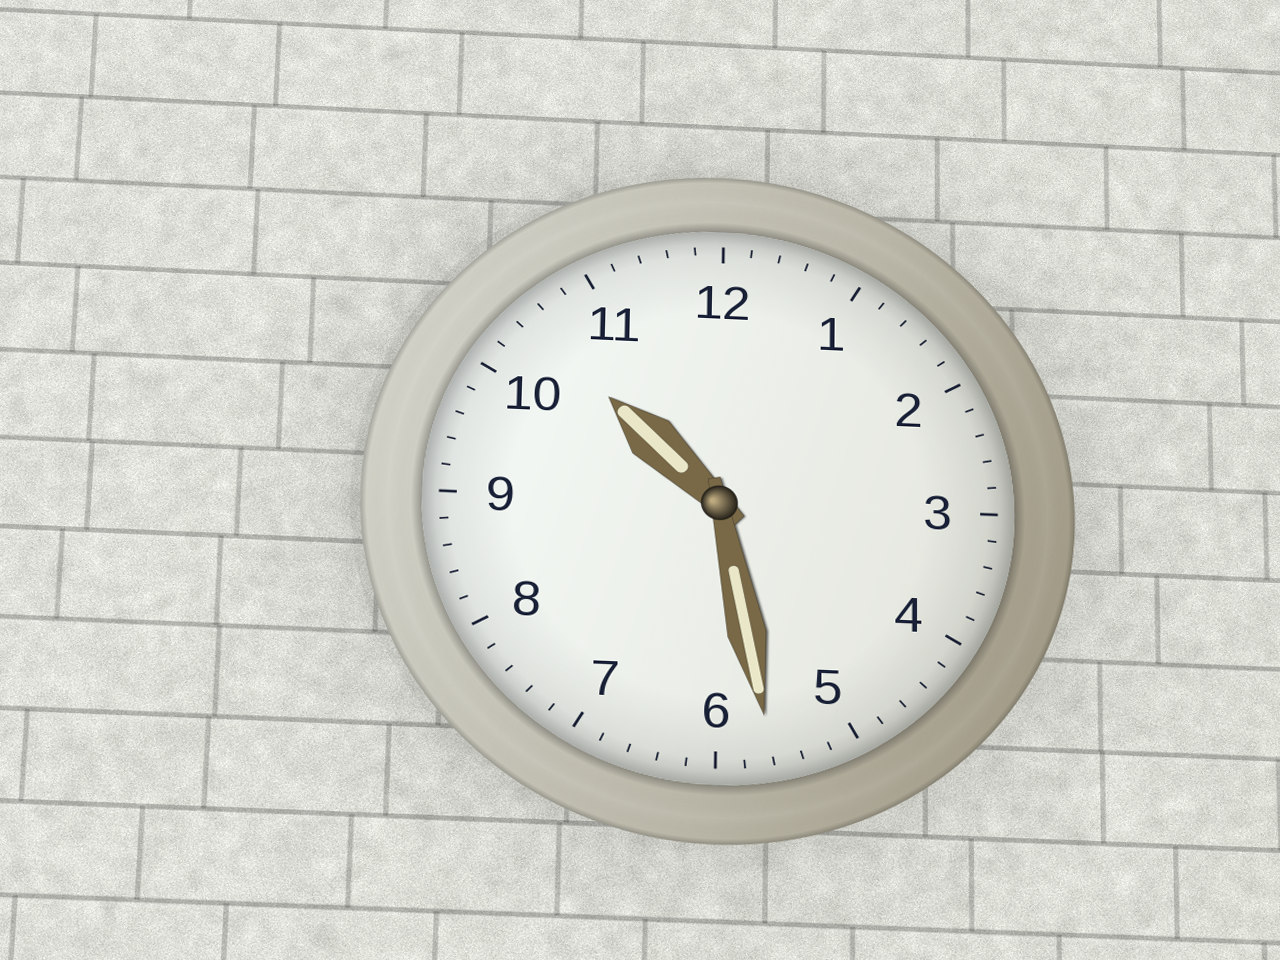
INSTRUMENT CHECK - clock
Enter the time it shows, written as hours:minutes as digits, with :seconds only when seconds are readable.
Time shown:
10:28
